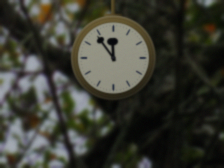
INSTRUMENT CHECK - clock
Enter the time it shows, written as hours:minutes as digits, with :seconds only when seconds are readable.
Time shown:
11:54
